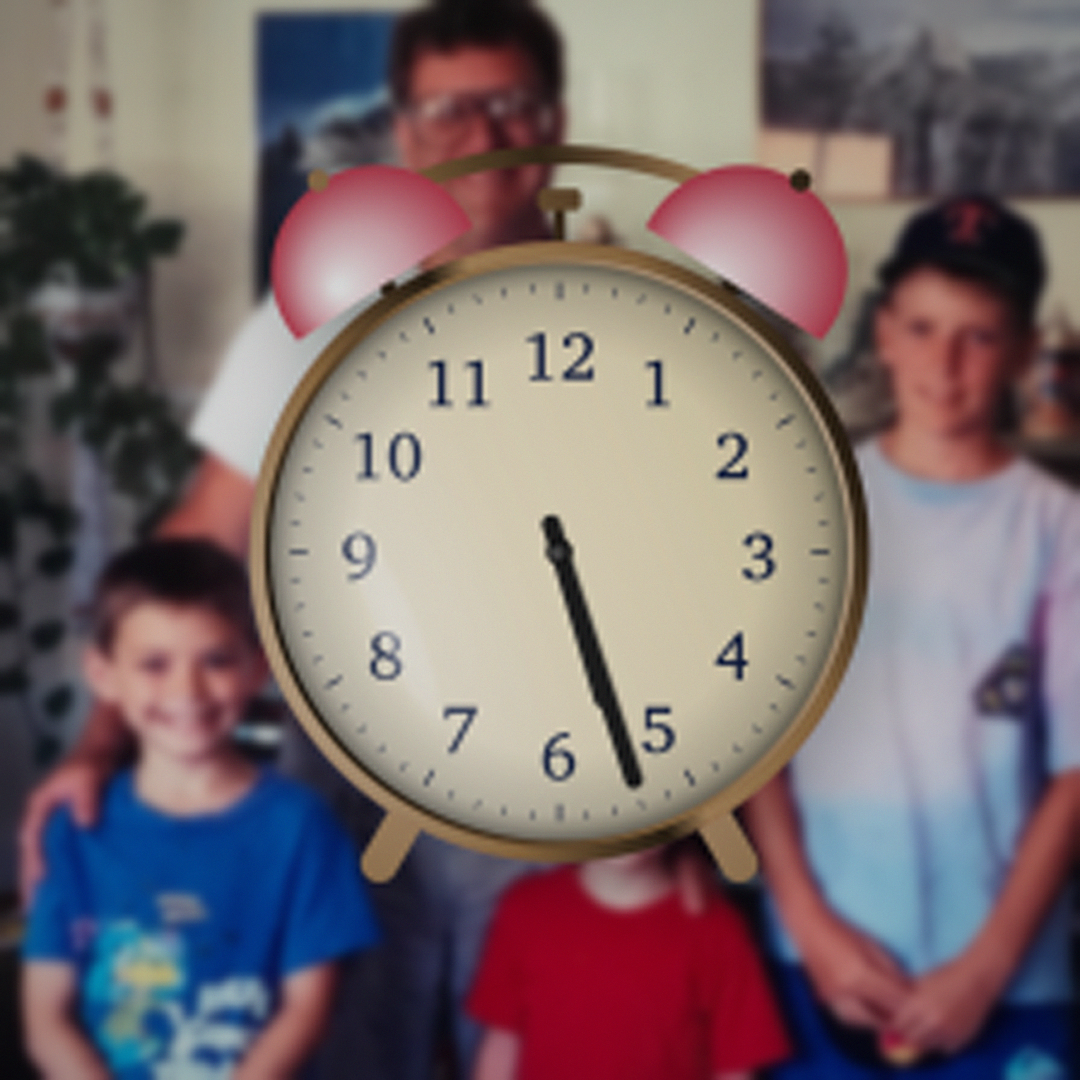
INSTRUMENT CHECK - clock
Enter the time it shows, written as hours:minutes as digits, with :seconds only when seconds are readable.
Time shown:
5:27
